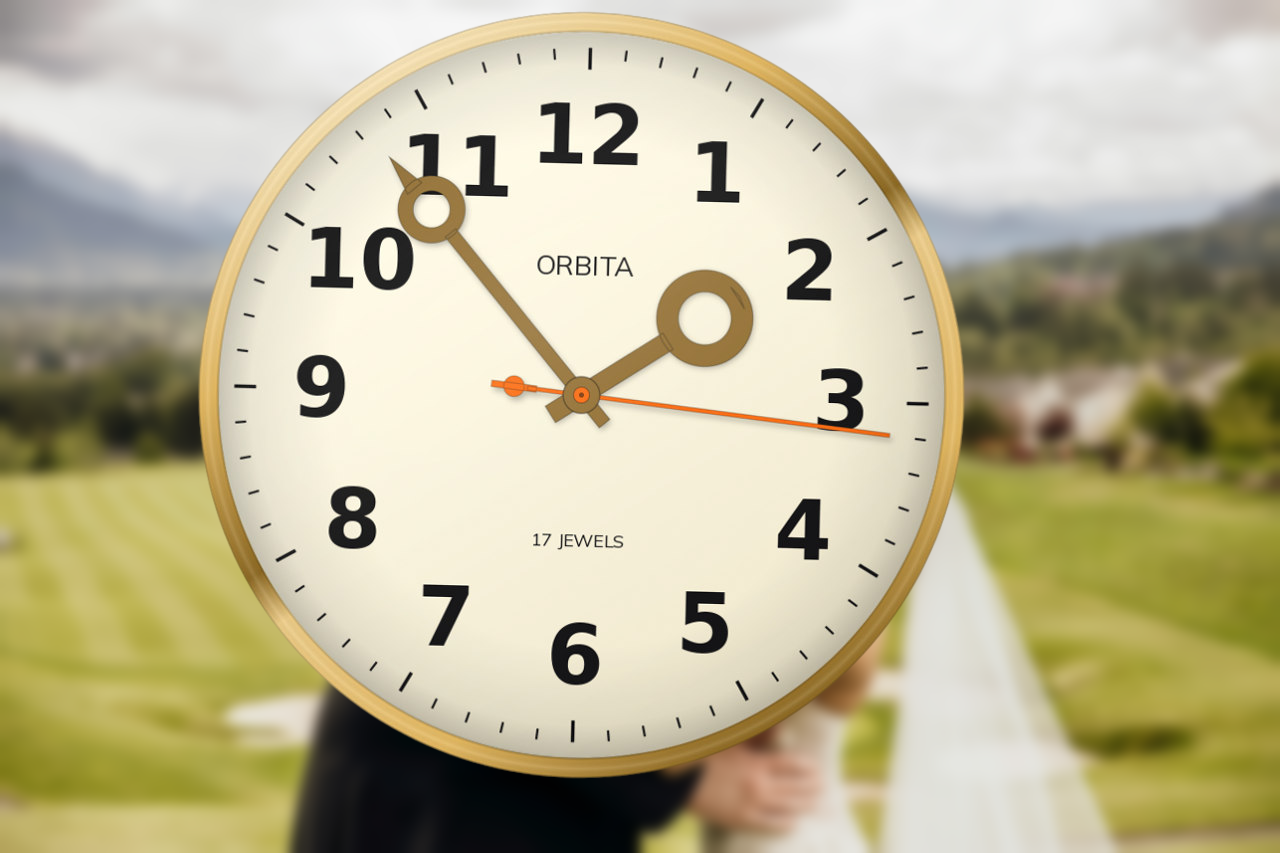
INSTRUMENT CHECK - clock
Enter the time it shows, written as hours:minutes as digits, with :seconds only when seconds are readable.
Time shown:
1:53:16
